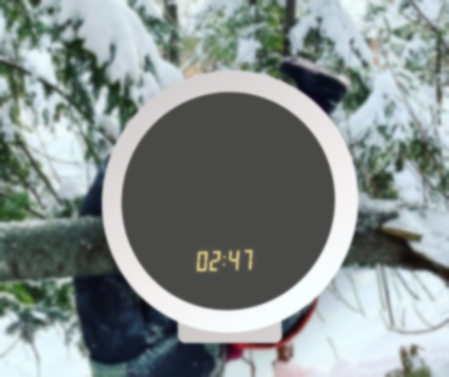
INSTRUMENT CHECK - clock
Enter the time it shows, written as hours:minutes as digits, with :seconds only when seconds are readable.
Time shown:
2:47
